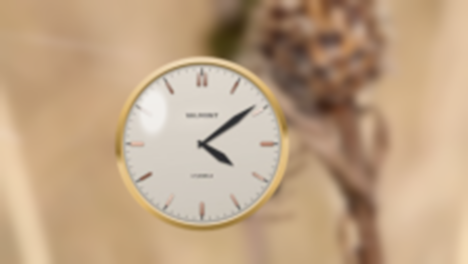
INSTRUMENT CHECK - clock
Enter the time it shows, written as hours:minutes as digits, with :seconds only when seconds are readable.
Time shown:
4:09
